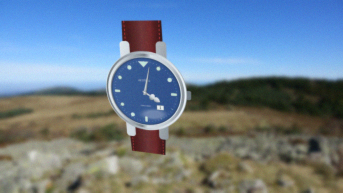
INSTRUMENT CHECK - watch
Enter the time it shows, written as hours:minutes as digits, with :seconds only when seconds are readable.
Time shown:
4:02
